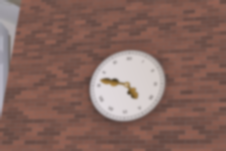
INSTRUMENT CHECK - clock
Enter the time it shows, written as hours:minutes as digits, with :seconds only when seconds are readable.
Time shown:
4:47
